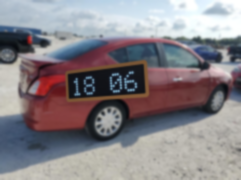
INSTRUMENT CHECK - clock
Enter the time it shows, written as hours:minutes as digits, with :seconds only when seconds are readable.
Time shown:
18:06
